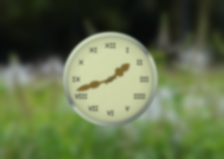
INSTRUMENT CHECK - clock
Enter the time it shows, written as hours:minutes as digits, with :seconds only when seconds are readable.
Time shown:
1:42
